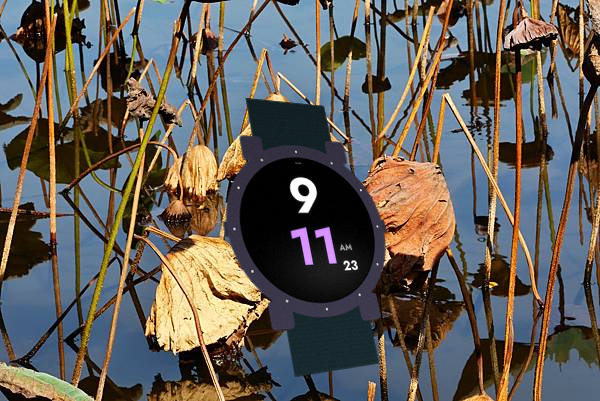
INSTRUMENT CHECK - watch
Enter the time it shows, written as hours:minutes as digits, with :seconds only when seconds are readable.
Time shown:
9:11:23
